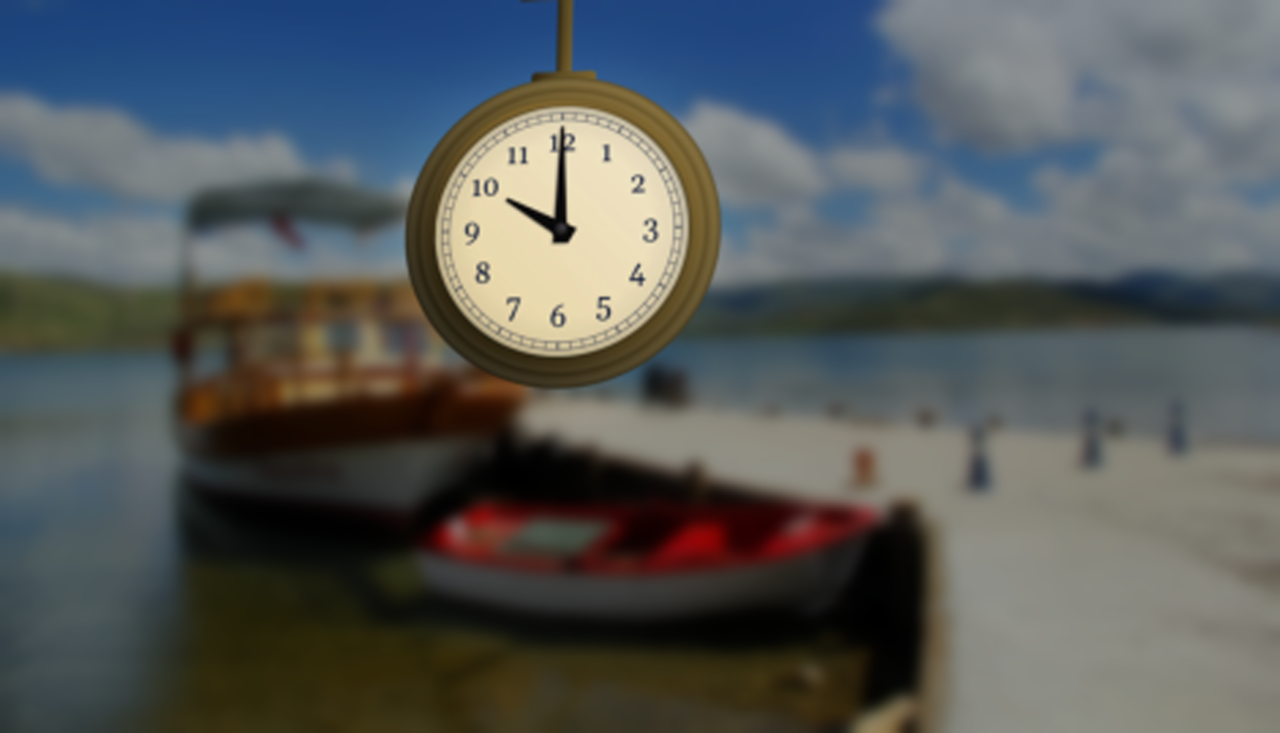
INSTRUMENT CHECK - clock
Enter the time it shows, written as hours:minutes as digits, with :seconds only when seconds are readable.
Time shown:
10:00
